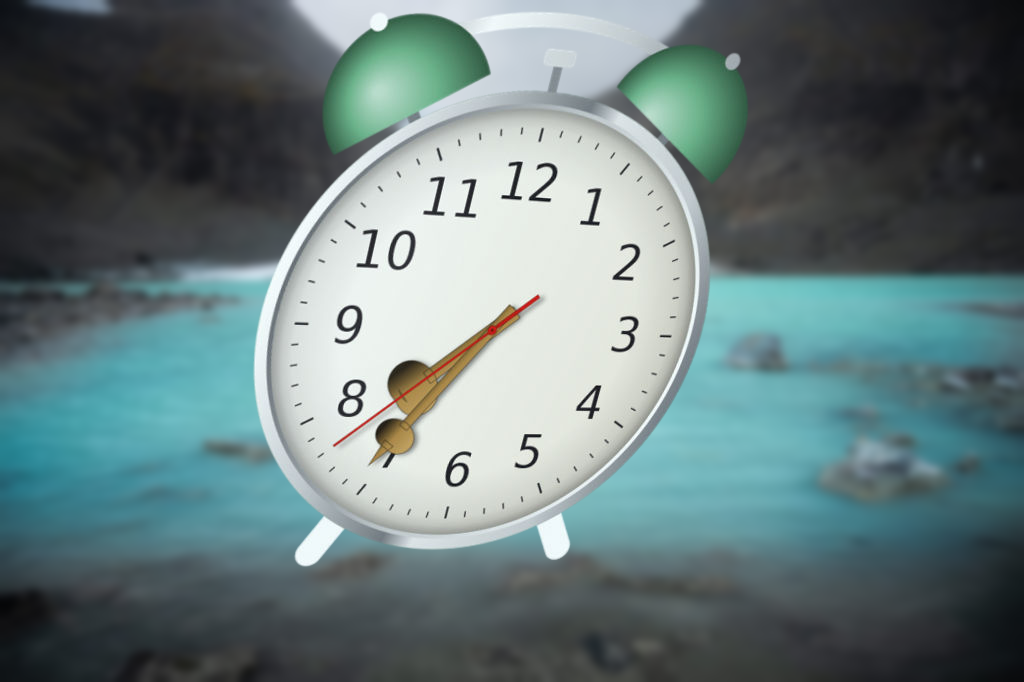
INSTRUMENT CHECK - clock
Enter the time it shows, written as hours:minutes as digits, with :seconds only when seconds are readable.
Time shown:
7:35:38
